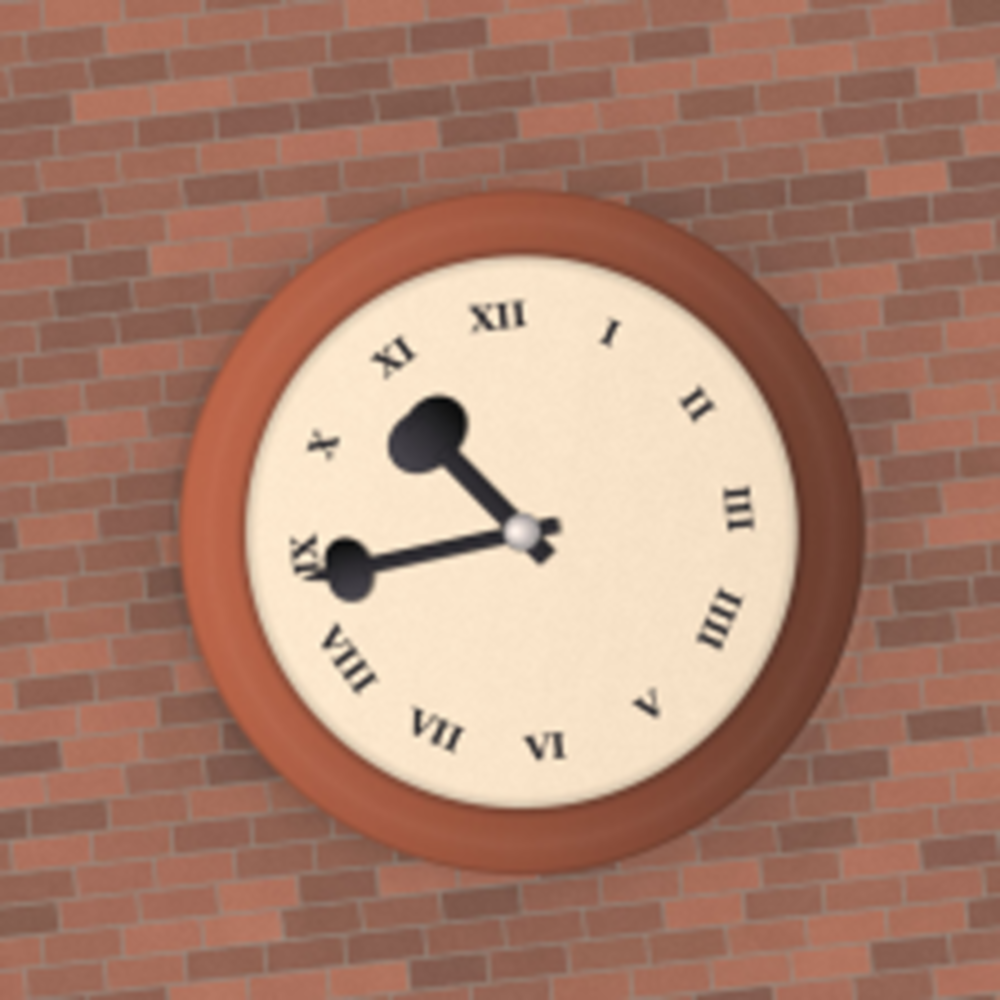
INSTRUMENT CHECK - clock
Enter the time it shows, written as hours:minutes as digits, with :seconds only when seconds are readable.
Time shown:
10:44
